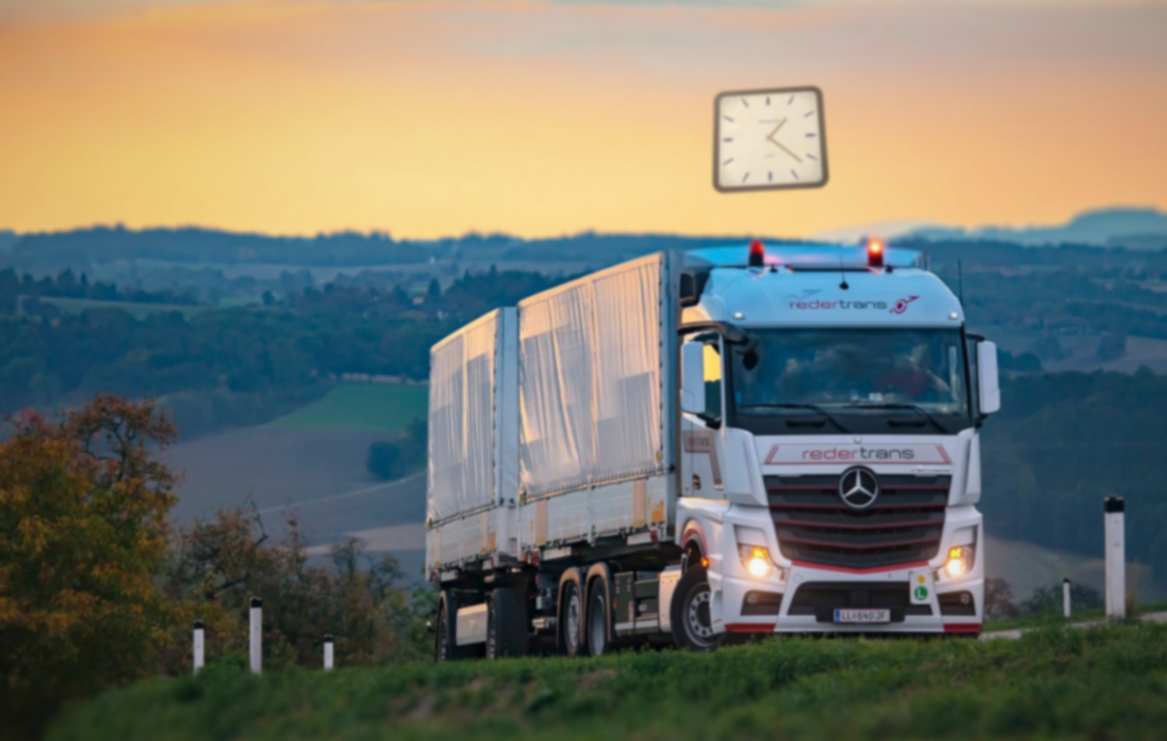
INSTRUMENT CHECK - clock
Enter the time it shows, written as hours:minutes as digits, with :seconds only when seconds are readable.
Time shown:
1:22
